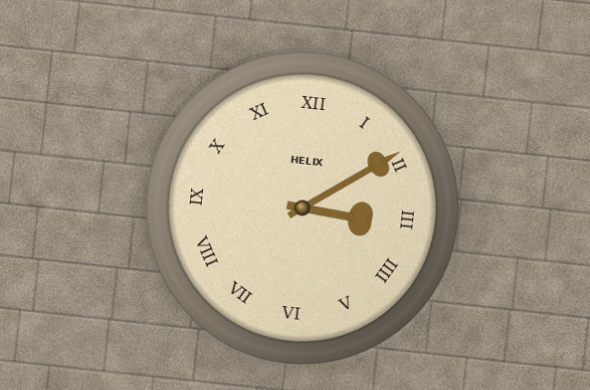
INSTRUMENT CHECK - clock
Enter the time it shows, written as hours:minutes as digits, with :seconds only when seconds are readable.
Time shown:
3:09
